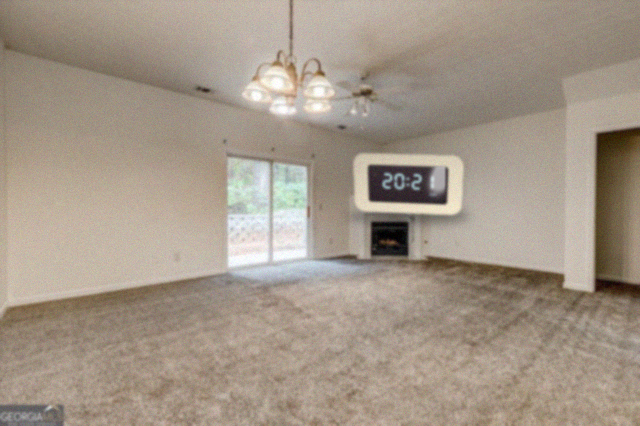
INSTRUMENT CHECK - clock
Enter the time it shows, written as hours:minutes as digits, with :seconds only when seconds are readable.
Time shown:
20:21
